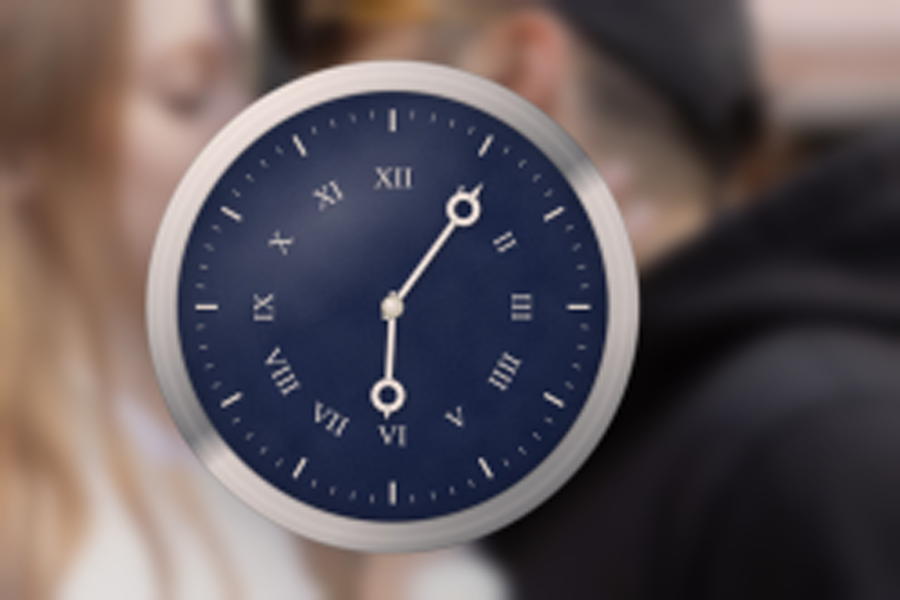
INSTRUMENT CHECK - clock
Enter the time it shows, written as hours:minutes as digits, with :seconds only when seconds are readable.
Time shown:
6:06
